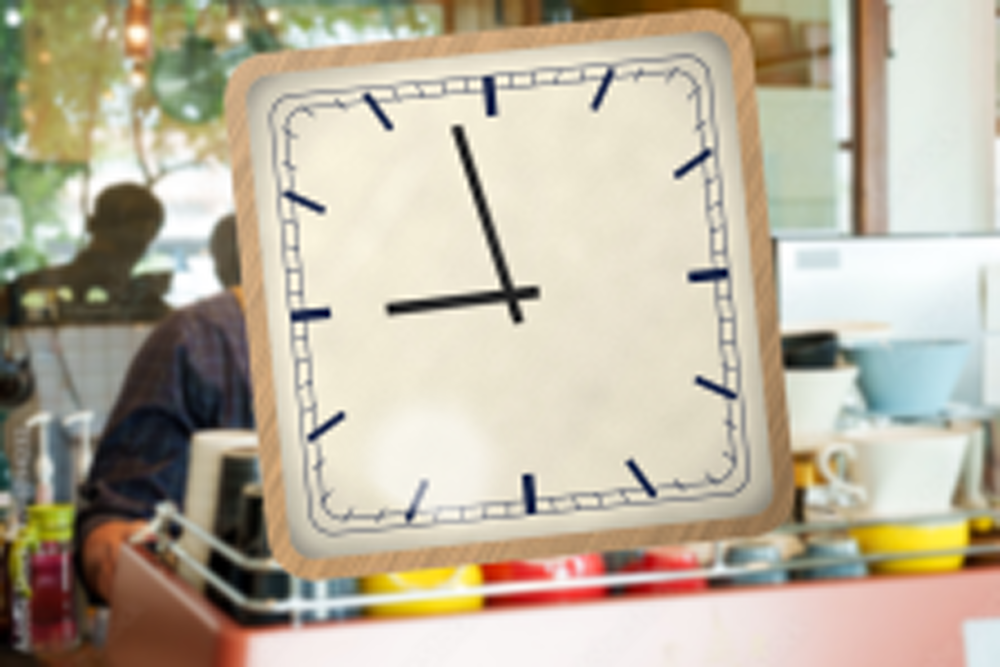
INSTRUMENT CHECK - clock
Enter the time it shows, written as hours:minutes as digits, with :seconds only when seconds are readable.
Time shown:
8:58
